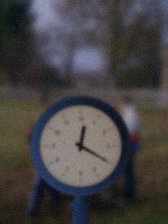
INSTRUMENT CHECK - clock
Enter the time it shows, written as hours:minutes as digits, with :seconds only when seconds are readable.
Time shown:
12:20
